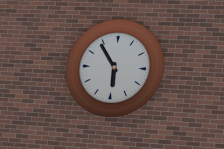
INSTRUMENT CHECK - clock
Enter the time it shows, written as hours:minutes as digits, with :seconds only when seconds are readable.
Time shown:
5:54
